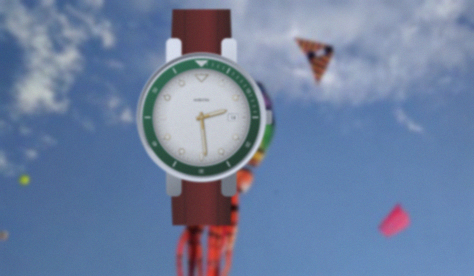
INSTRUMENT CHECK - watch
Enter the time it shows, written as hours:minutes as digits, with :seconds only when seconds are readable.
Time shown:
2:29
